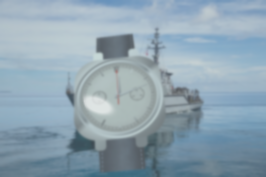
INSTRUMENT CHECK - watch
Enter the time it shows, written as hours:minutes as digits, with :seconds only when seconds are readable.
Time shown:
12:12
